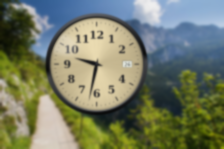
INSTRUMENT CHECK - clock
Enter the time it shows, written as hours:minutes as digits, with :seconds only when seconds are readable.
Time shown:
9:32
